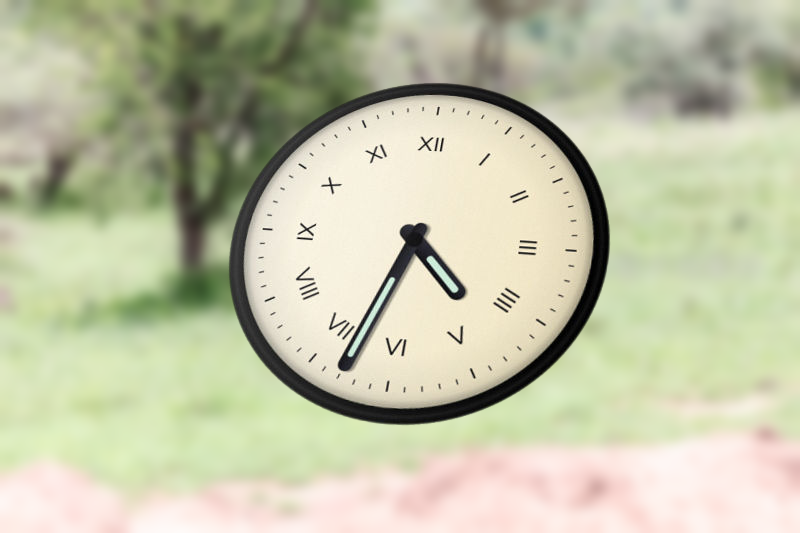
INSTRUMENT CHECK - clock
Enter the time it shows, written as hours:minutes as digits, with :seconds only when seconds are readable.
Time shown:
4:33
